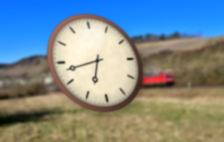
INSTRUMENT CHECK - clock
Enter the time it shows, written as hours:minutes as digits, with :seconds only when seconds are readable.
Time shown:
6:43
